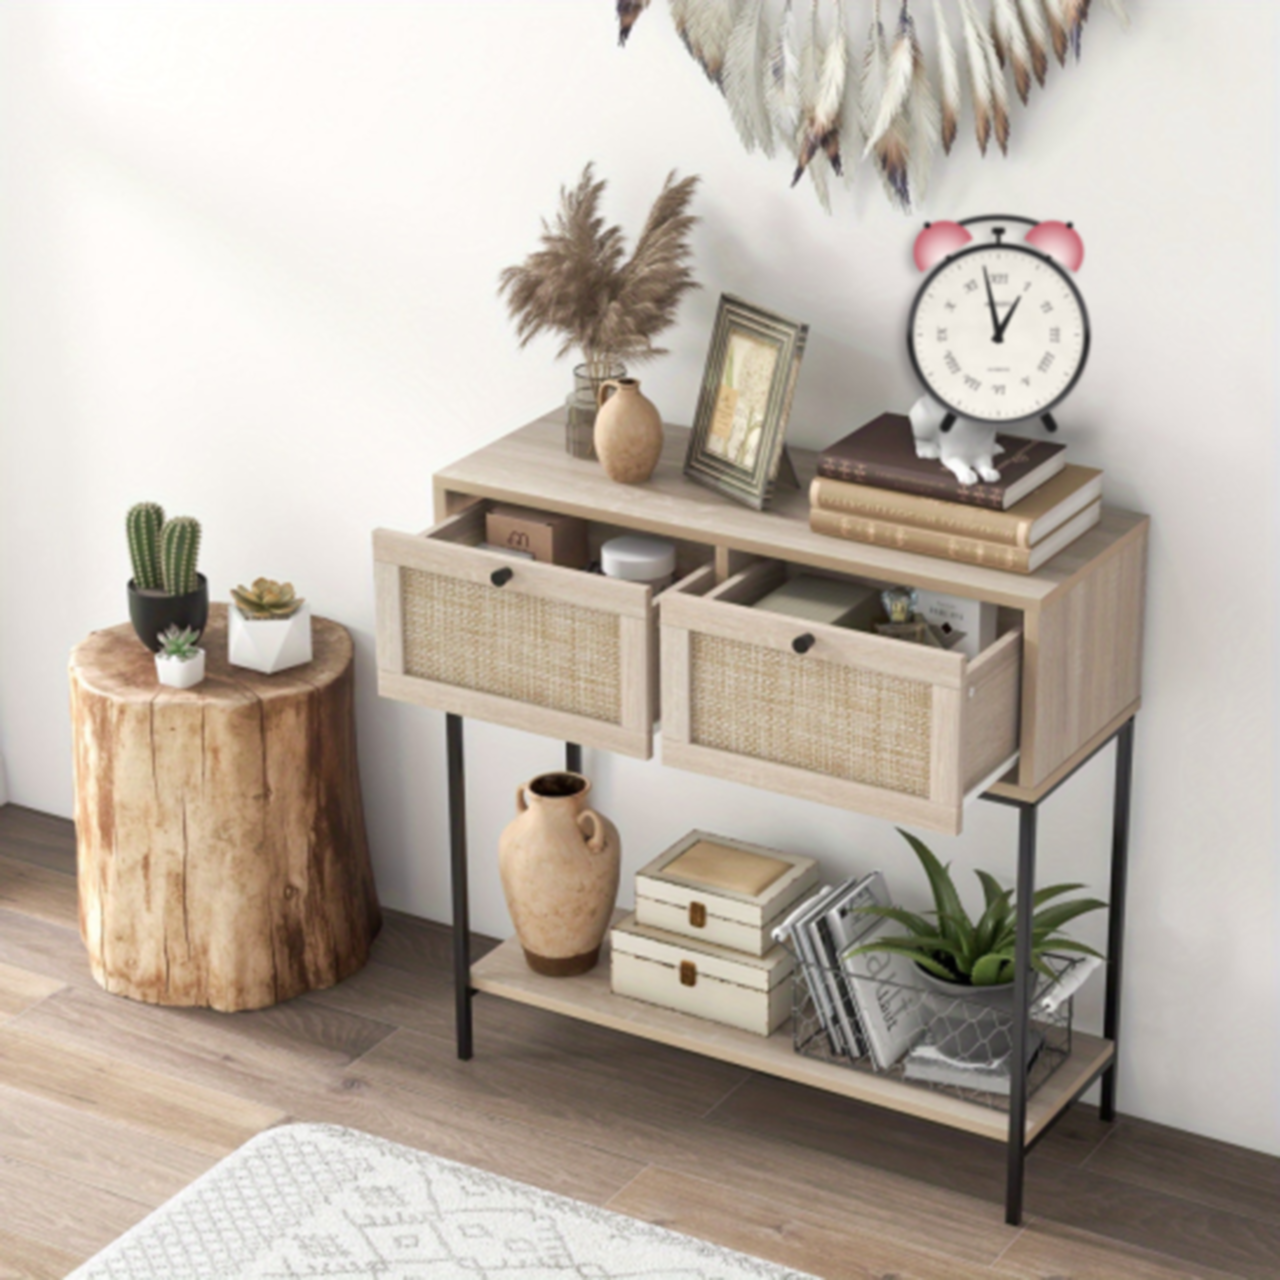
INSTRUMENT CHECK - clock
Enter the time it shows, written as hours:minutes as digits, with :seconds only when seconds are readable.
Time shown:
12:58
